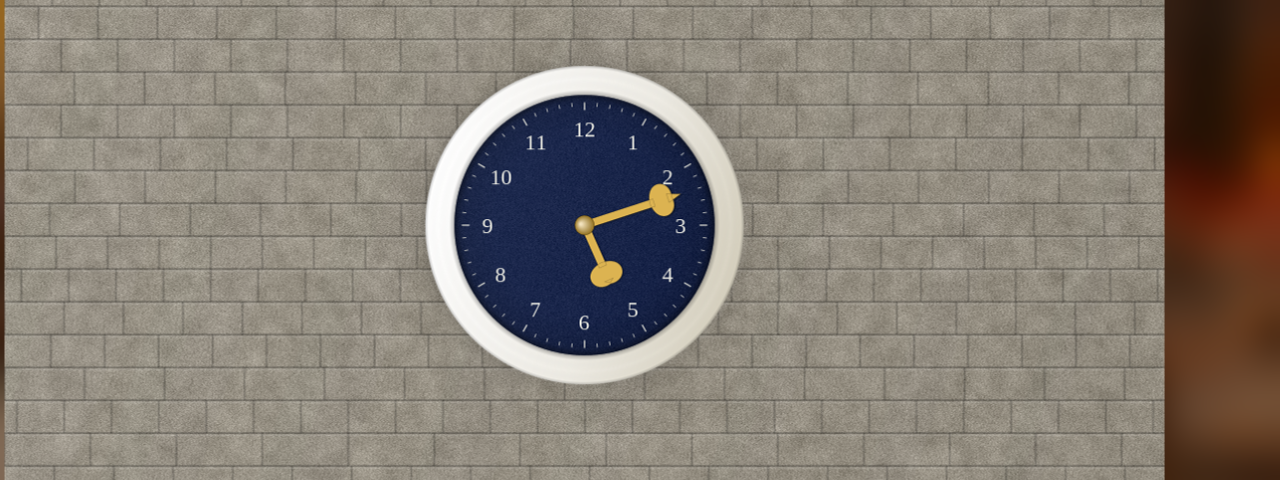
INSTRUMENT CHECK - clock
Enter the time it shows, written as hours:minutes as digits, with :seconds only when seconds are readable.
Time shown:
5:12
